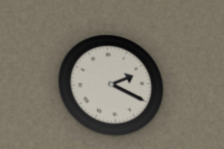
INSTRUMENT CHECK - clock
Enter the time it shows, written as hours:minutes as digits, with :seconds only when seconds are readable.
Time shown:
2:20
